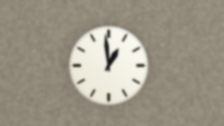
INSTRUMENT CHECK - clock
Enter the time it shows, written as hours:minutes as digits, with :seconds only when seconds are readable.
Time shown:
12:59
